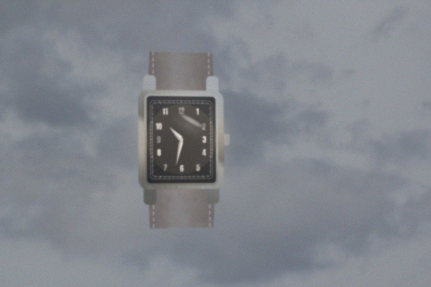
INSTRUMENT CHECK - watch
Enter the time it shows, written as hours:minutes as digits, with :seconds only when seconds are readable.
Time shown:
10:32
